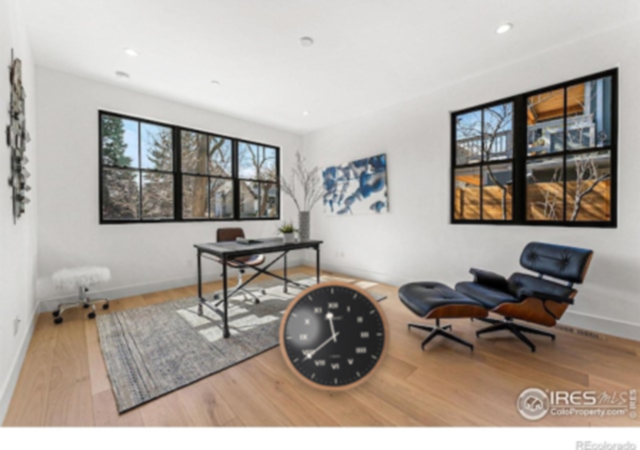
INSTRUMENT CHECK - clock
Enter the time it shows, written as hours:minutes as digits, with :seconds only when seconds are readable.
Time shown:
11:39
